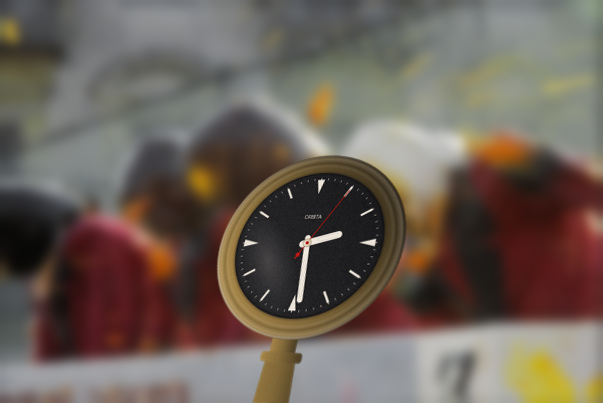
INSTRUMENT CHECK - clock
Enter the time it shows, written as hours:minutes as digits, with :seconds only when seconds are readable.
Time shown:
2:29:05
